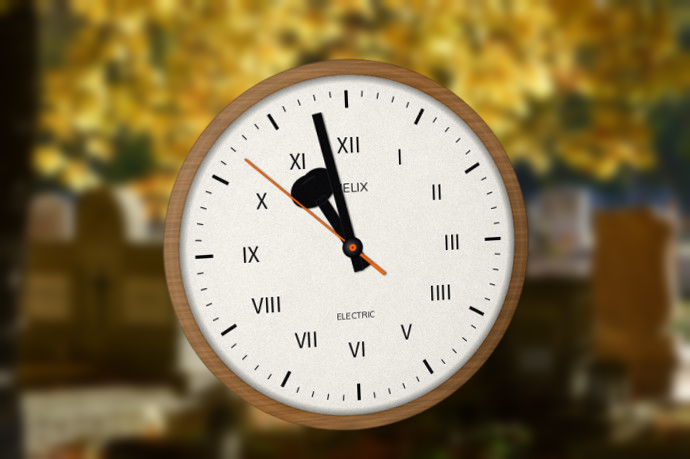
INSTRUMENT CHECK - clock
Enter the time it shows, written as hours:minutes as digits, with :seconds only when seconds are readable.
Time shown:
10:57:52
